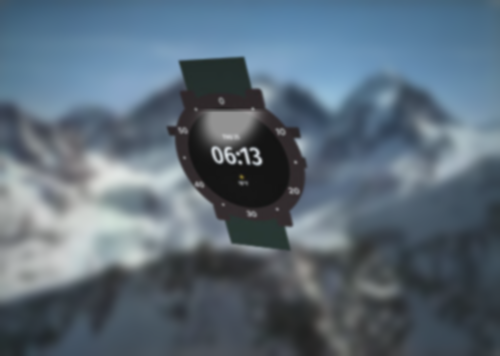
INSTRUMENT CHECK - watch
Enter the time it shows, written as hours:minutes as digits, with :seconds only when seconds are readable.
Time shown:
6:13
